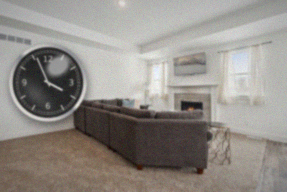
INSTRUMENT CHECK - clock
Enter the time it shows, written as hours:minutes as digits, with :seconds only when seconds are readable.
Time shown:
3:56
